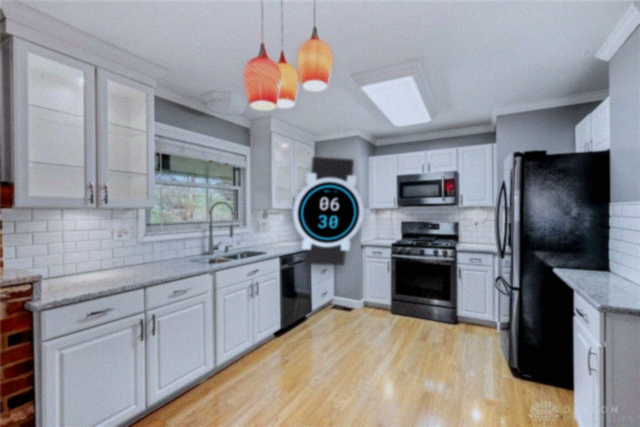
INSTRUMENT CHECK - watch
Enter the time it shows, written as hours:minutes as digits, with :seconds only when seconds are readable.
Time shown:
6:30
